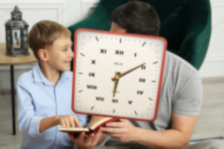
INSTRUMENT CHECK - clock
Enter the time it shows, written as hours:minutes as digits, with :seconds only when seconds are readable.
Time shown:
6:09
